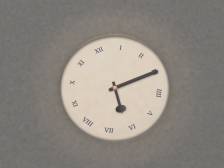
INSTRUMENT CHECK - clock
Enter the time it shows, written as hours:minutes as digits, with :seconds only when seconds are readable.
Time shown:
6:15
